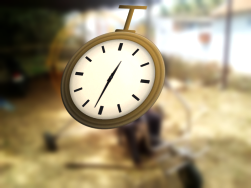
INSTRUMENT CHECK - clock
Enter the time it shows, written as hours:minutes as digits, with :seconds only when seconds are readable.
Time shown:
12:32
